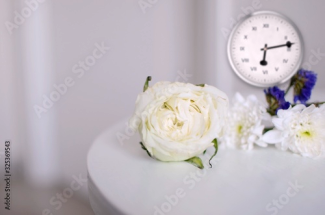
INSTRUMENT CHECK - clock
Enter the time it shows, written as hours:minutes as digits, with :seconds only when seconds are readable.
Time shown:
6:13
